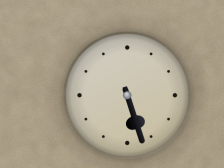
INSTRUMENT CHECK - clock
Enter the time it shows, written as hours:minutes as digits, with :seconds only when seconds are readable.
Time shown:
5:27
